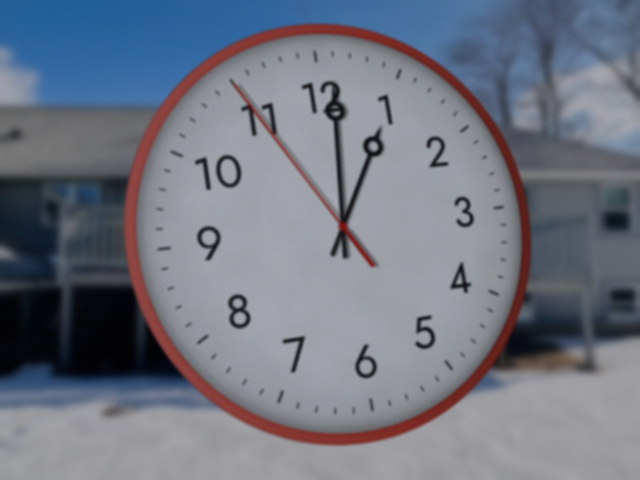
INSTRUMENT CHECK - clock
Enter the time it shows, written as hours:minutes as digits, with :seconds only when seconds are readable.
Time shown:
1:00:55
